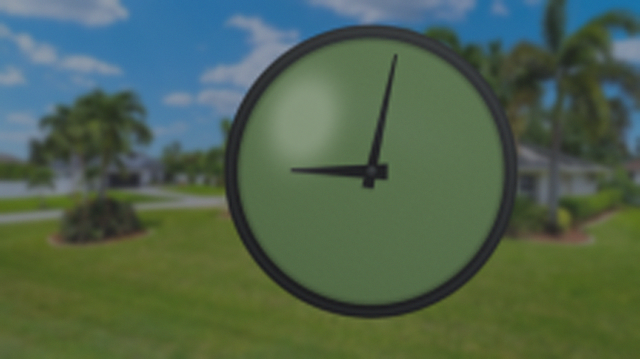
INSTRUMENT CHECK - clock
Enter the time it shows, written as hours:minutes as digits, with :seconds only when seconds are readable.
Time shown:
9:02
